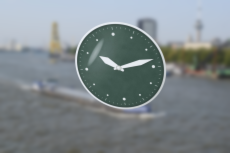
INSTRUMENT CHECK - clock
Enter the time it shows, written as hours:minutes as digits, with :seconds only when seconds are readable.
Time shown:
10:13
